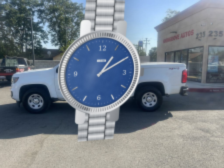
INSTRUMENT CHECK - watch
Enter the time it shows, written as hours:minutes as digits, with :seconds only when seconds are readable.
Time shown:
1:10
